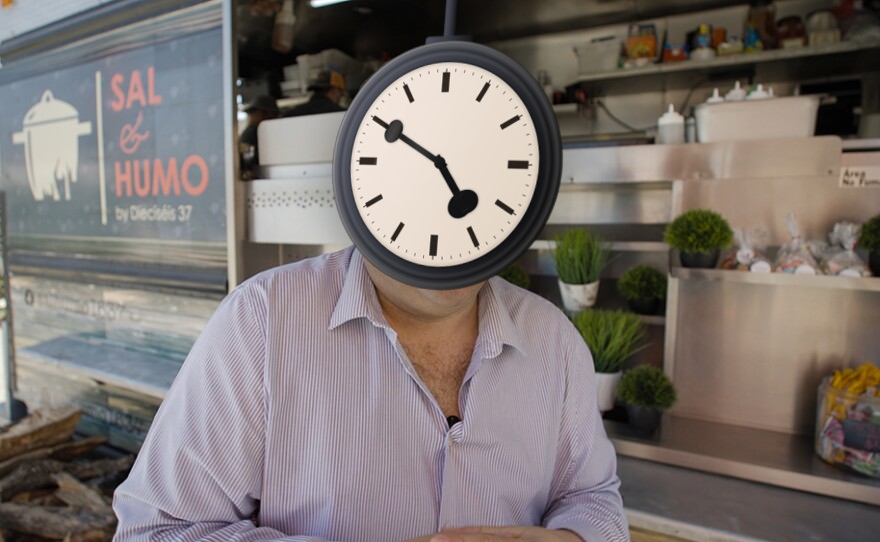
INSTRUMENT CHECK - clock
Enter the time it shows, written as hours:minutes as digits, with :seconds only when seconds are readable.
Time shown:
4:50
